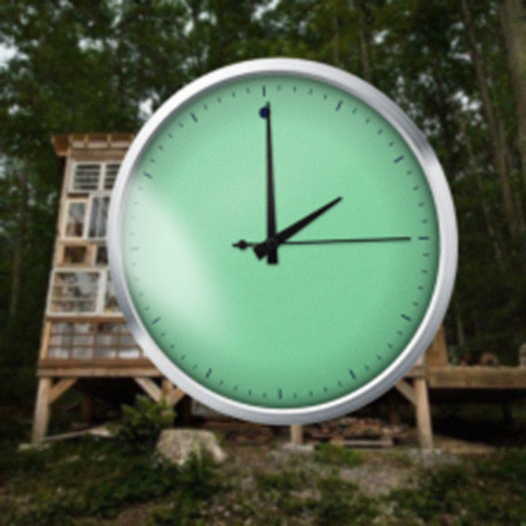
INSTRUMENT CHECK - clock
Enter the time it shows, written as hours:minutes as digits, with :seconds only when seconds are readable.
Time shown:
2:00:15
